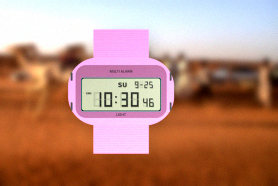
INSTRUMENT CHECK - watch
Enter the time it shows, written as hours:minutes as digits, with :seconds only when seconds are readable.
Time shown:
10:30:46
